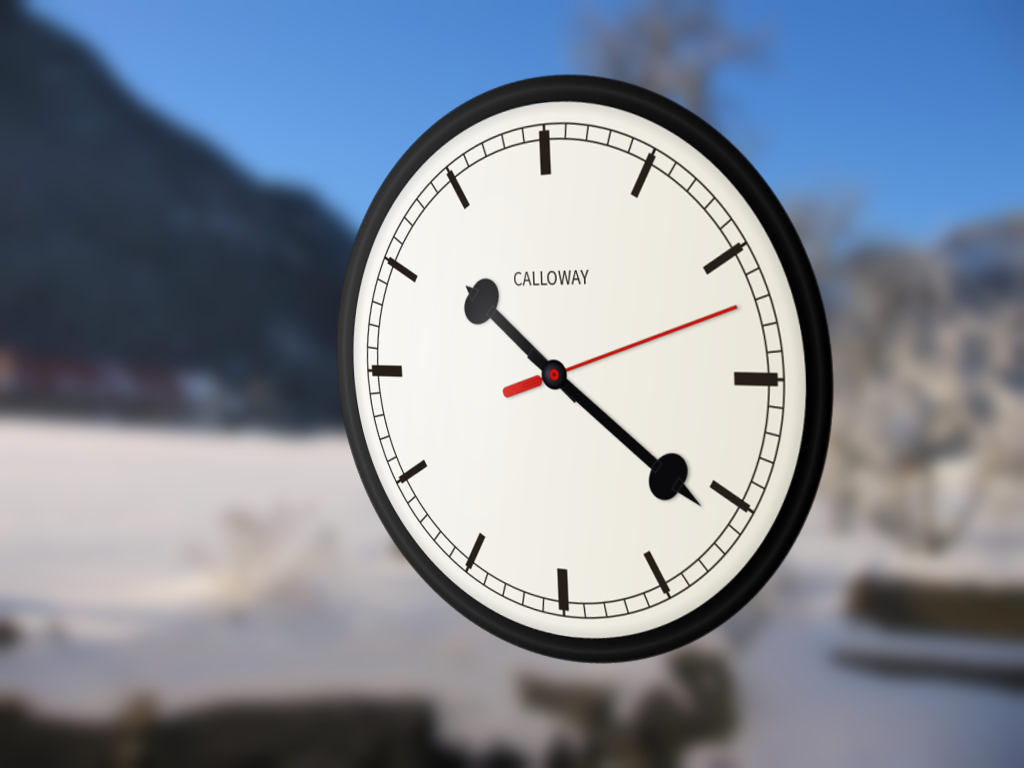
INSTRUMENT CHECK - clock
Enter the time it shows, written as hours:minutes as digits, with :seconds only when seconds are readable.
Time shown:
10:21:12
